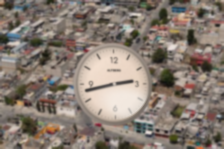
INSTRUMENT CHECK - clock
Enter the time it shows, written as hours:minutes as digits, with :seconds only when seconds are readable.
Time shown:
2:43
